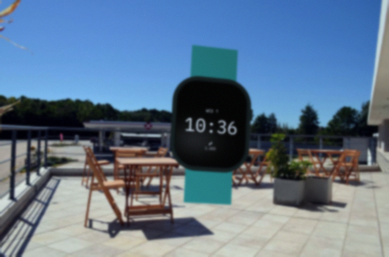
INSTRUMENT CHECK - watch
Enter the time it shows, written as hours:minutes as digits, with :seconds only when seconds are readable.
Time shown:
10:36
